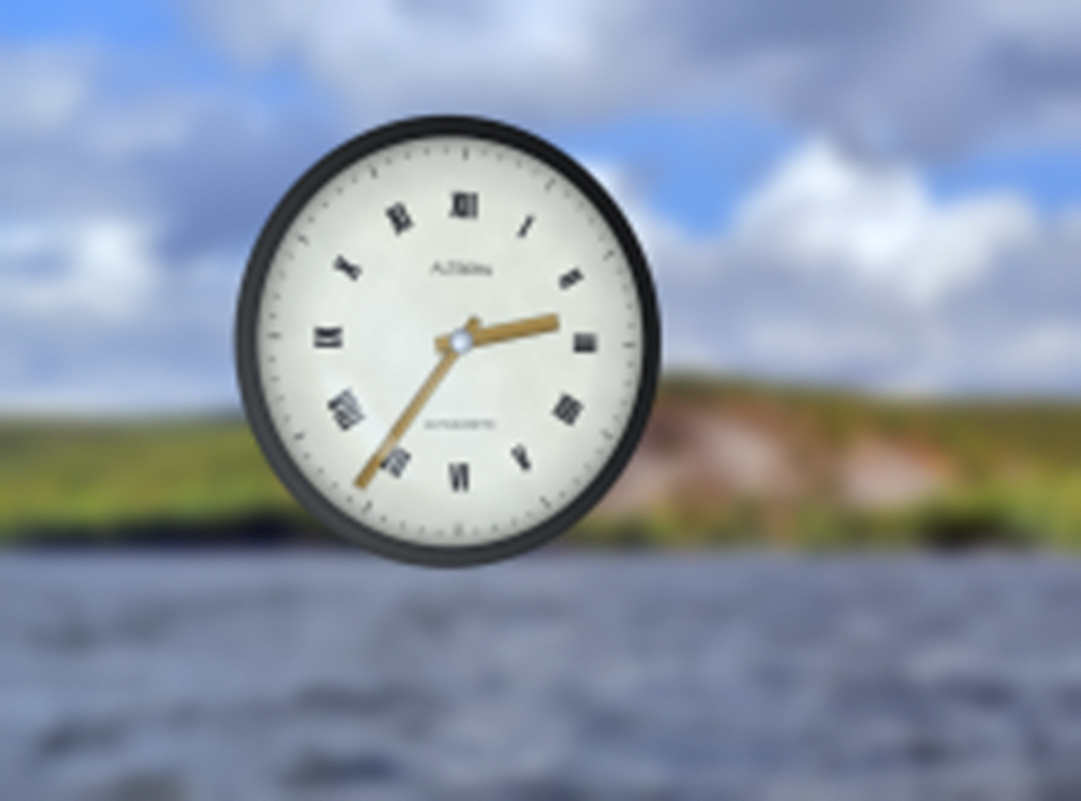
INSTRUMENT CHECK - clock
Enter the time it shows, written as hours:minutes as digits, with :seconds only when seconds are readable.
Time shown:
2:36
